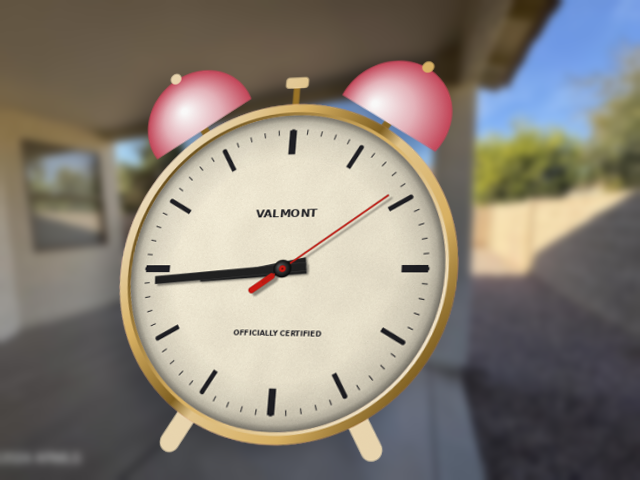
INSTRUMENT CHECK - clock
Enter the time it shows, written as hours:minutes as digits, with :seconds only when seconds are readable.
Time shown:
8:44:09
